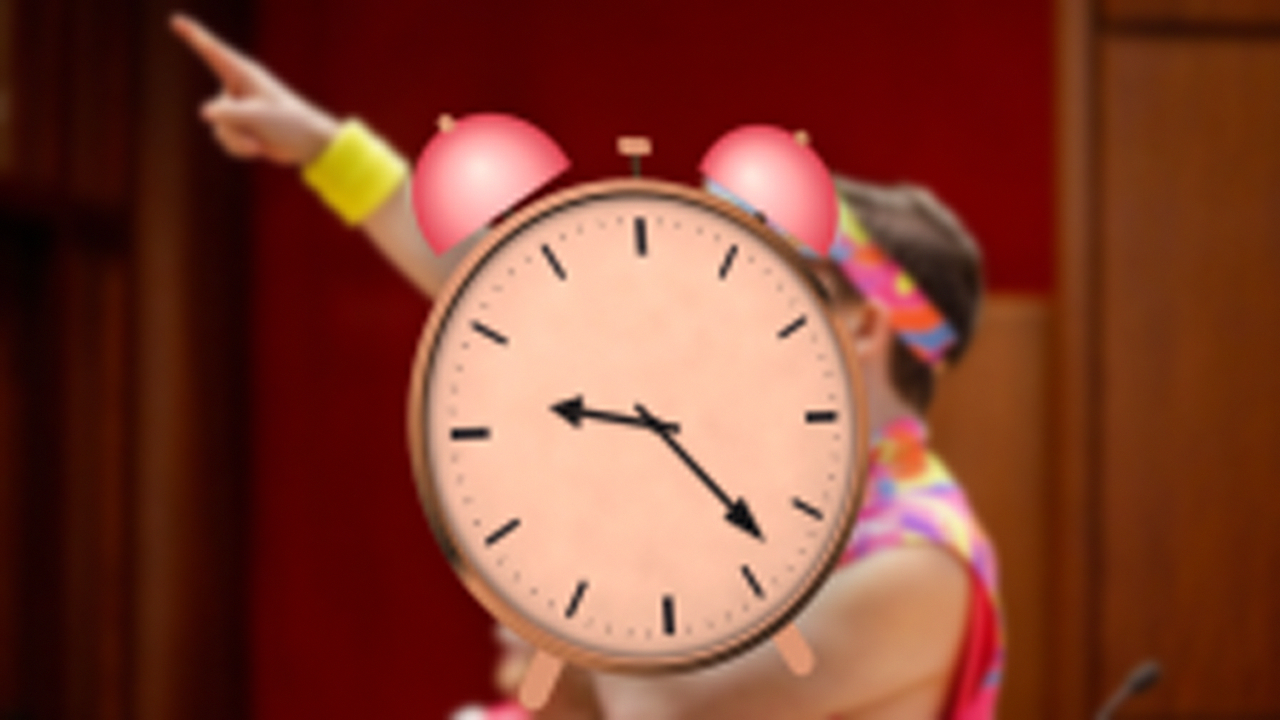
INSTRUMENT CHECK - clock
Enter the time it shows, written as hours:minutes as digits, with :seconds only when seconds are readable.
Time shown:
9:23
